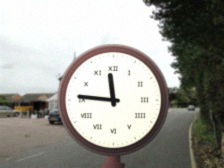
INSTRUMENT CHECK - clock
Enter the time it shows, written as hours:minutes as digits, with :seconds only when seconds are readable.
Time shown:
11:46
